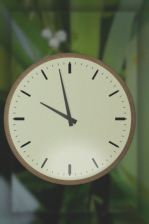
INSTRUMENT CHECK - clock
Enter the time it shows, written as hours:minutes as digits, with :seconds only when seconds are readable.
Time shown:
9:58
